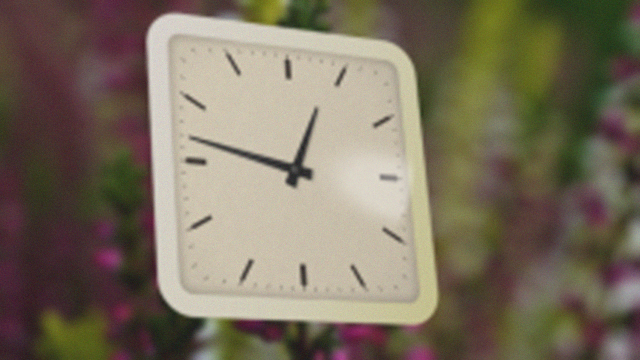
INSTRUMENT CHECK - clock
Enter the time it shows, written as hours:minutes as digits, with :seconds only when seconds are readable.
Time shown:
12:47
